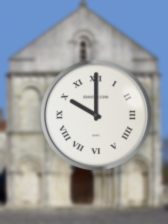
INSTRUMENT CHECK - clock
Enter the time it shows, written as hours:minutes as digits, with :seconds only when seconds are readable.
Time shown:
10:00
